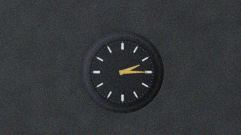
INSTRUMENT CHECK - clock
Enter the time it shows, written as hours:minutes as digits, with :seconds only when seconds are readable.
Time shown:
2:15
